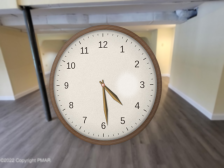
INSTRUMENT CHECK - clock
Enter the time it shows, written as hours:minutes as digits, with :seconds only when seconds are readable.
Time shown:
4:29
